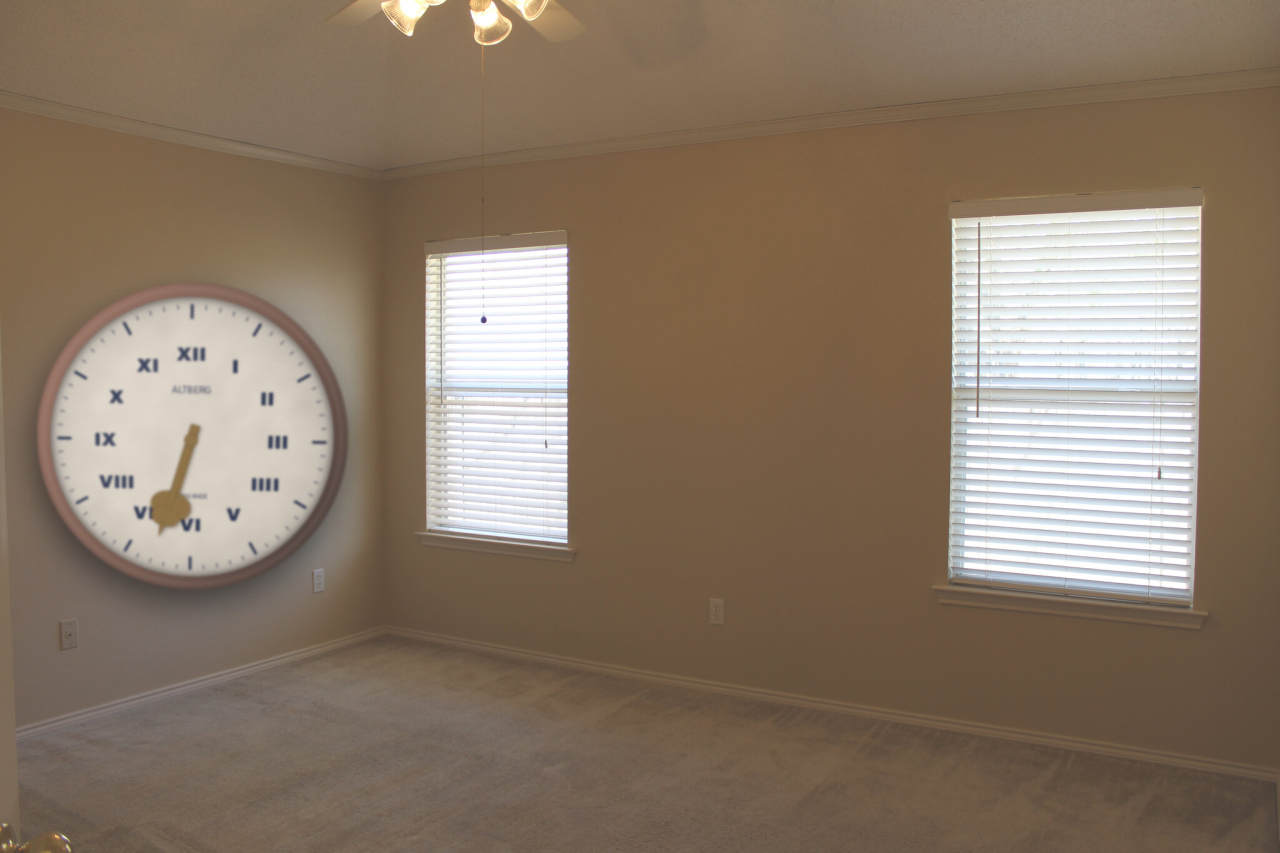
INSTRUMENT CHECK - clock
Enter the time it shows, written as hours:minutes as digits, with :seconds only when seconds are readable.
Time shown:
6:33
